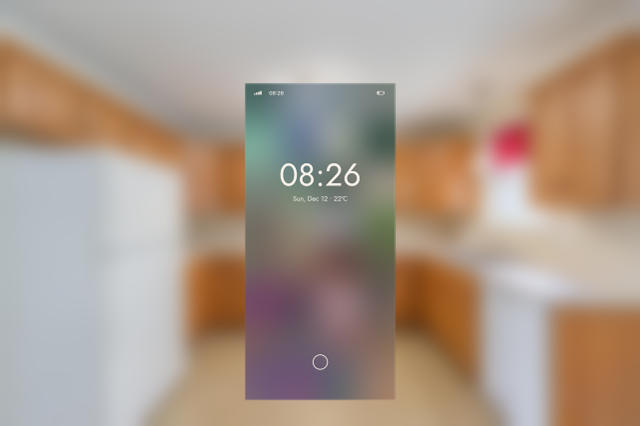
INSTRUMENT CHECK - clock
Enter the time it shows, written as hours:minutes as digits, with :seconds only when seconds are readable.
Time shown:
8:26
